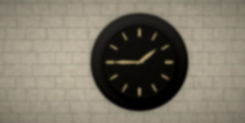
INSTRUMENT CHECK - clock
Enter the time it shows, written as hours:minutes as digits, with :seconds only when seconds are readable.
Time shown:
1:45
